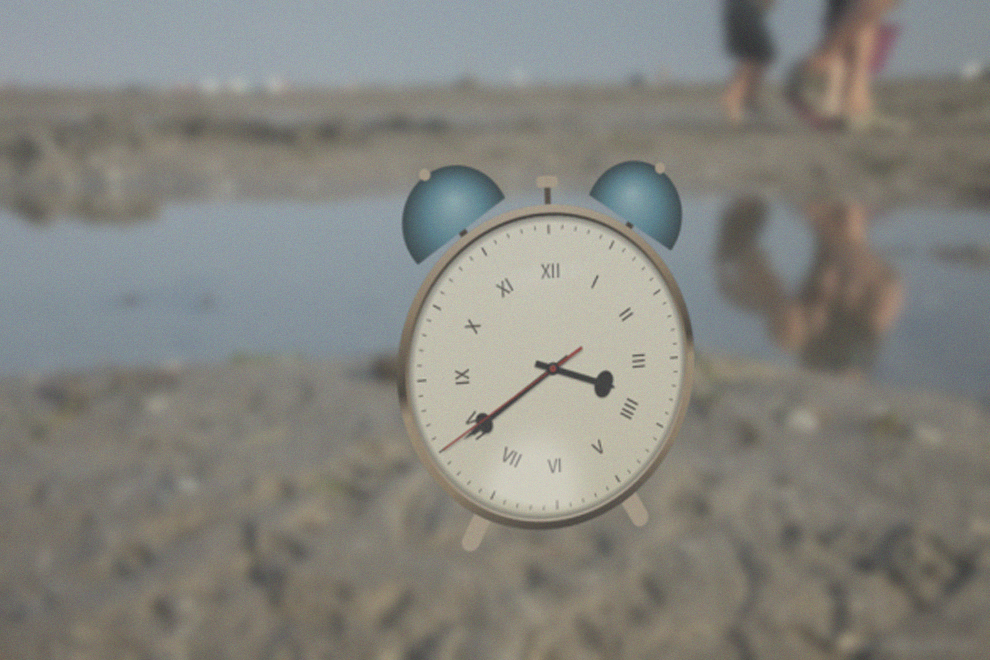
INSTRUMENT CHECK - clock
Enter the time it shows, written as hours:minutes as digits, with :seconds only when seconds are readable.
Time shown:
3:39:40
